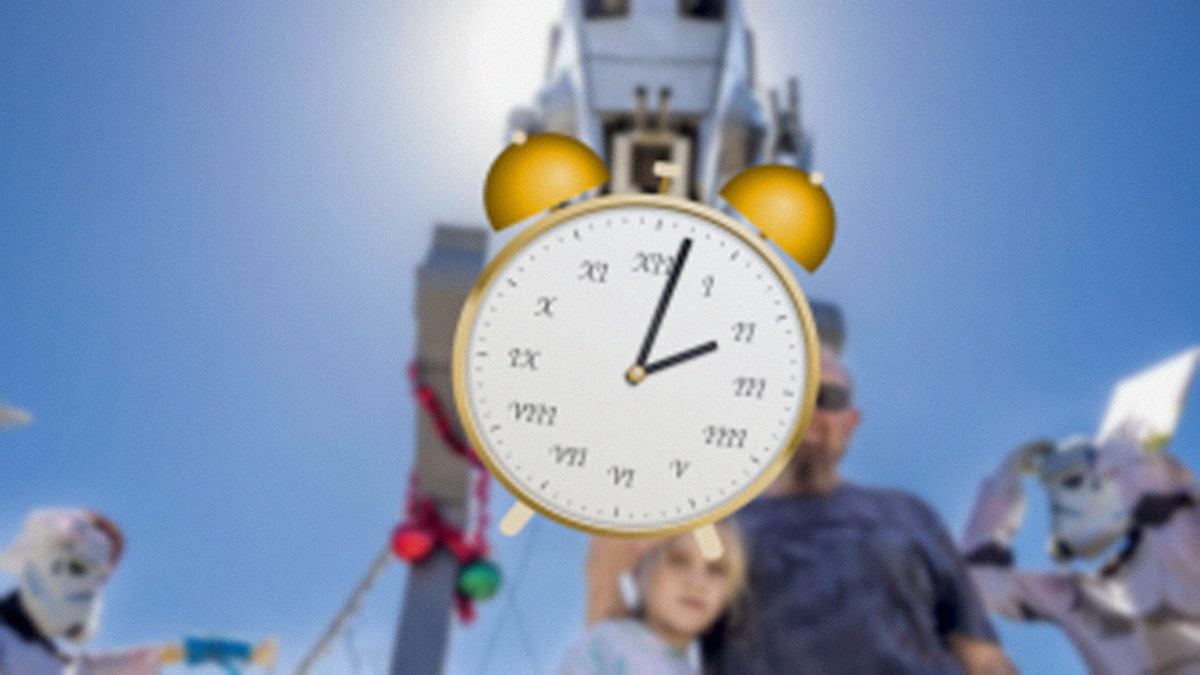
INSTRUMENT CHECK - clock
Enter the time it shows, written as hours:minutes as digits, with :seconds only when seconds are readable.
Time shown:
2:02
